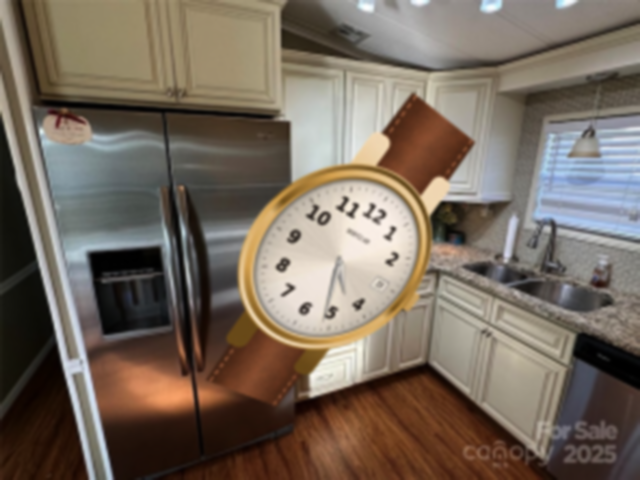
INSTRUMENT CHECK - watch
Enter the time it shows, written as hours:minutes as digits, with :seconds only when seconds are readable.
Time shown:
4:26
